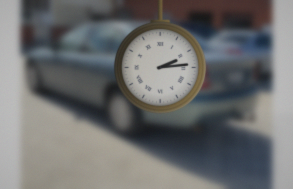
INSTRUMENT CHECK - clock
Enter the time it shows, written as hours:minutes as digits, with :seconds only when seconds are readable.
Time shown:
2:14
